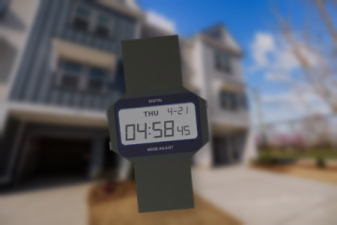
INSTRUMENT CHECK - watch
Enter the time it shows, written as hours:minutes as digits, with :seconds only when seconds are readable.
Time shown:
4:58:45
